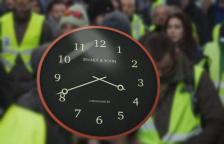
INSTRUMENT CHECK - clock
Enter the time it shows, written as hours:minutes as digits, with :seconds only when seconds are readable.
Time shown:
3:41
